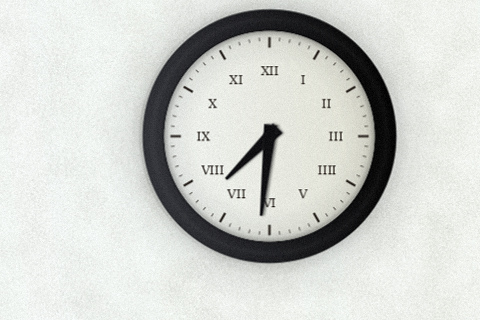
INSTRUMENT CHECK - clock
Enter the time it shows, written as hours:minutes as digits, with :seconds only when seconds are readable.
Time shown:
7:31
